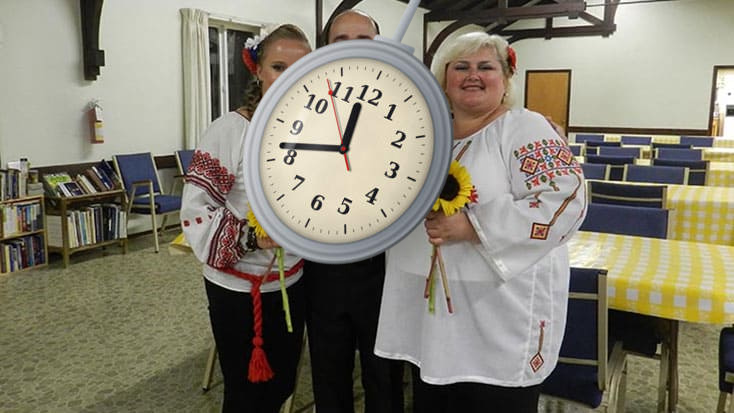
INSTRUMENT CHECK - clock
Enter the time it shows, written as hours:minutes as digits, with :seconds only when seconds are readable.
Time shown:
11:41:53
